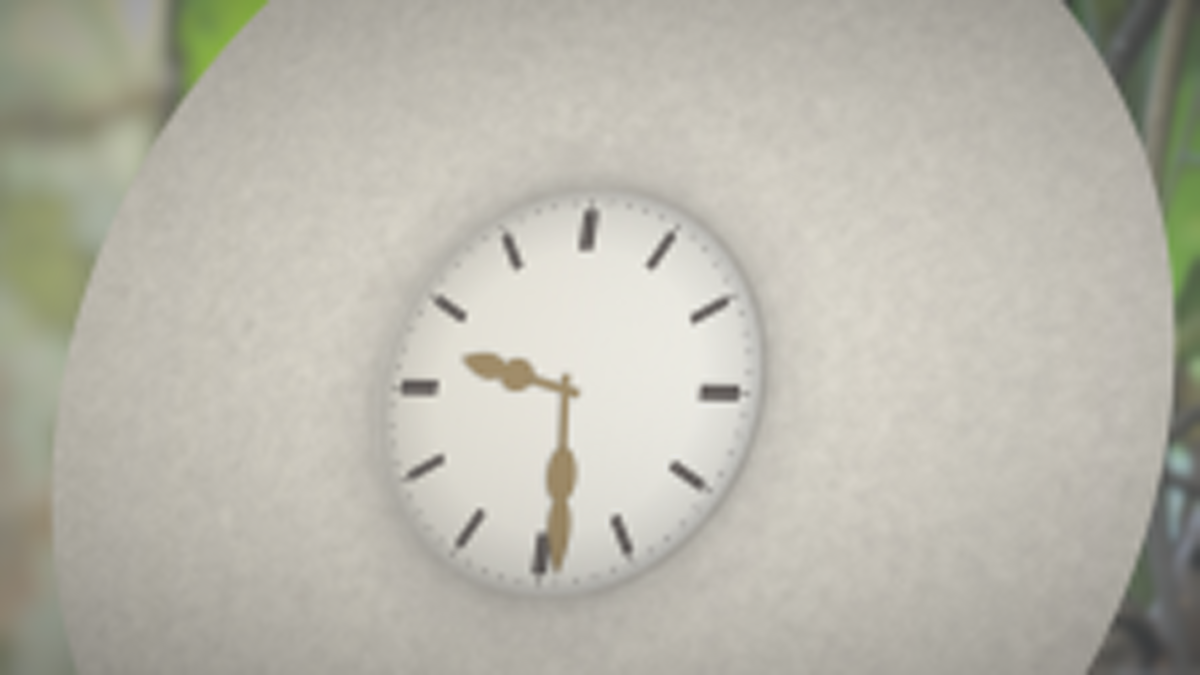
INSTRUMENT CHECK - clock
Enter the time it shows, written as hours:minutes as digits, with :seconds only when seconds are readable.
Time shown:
9:29
